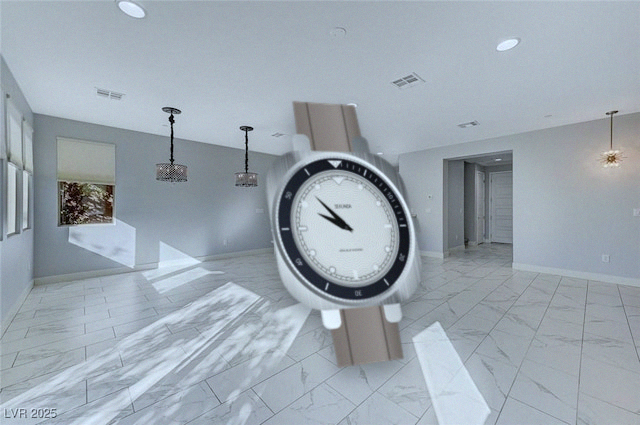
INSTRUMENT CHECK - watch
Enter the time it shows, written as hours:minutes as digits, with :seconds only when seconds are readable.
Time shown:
9:53
